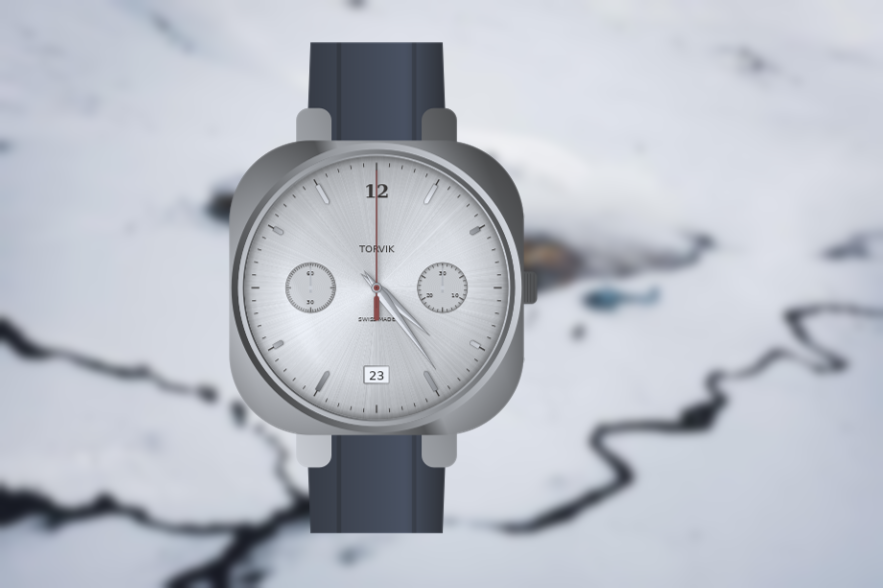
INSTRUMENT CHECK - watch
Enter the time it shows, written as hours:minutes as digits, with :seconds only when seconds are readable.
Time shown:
4:24
